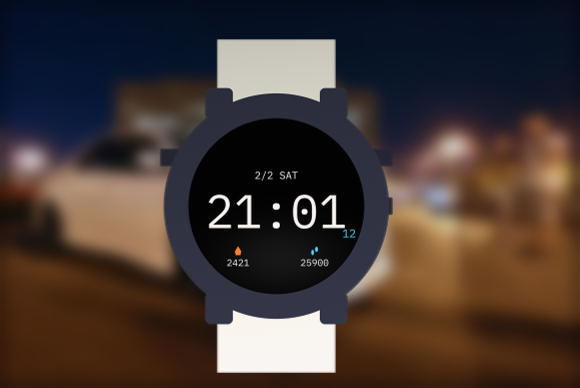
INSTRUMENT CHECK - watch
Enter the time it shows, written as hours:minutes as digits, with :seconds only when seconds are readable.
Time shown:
21:01:12
